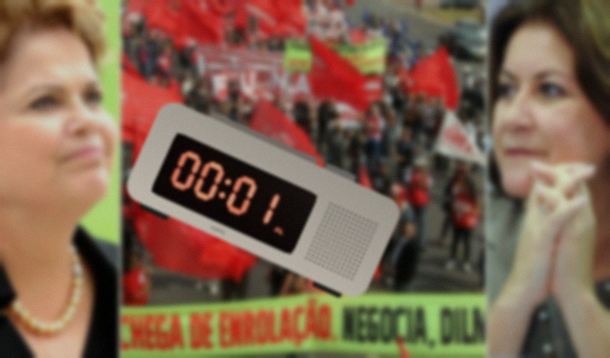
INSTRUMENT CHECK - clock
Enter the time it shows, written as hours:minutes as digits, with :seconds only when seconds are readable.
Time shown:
0:01
